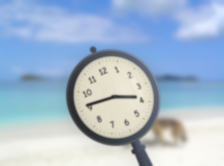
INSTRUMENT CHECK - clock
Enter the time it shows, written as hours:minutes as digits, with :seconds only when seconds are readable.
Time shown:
3:46
